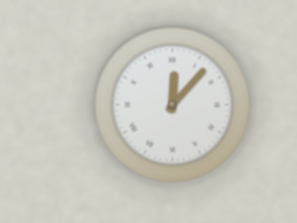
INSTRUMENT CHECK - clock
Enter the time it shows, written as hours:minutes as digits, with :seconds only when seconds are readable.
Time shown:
12:07
